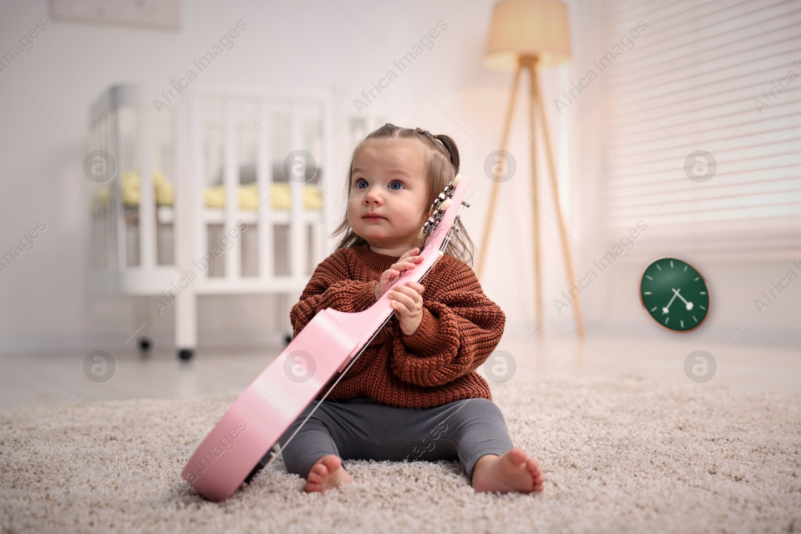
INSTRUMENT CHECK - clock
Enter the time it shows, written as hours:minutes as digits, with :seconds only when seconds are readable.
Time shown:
4:37
